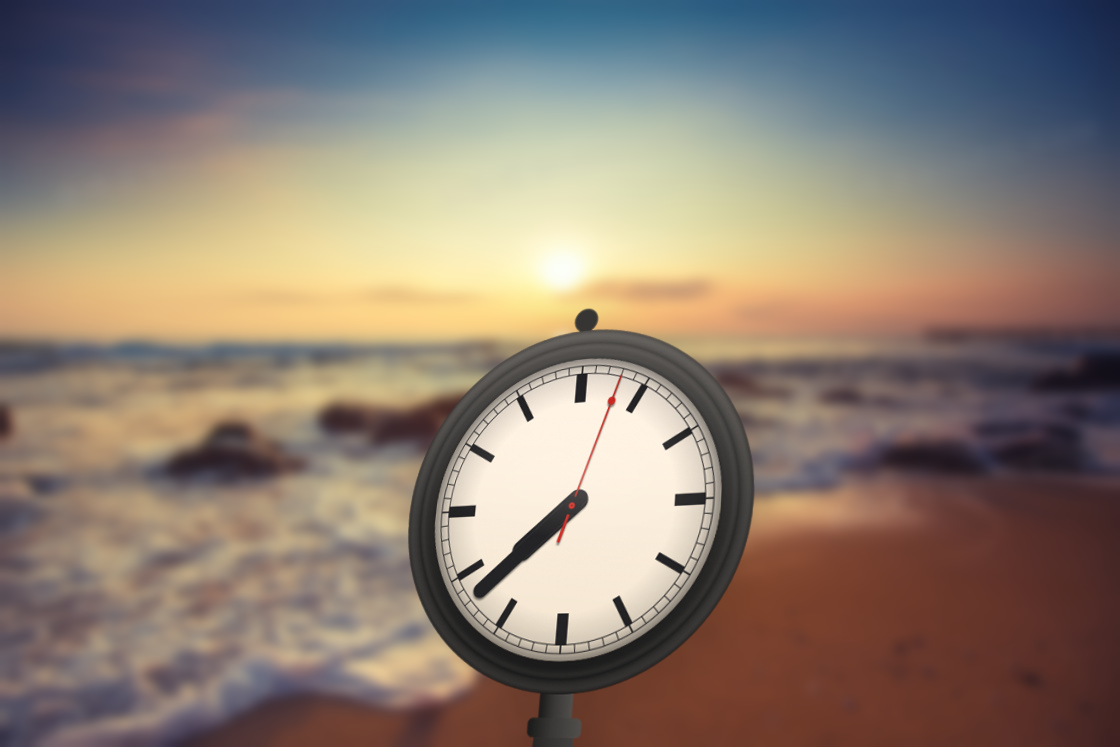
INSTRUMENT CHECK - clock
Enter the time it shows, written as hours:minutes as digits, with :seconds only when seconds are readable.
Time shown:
7:38:03
